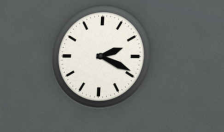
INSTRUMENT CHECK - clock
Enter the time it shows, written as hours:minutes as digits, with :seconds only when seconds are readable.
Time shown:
2:19
